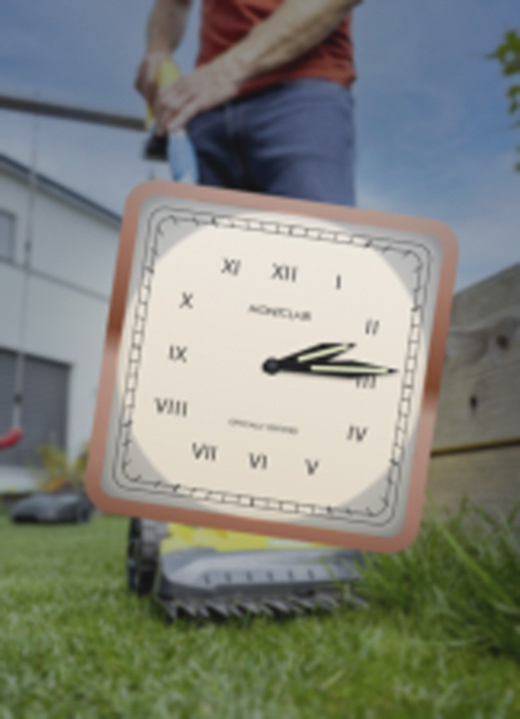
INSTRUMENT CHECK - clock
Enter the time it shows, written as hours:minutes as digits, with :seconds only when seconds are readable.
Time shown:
2:14
